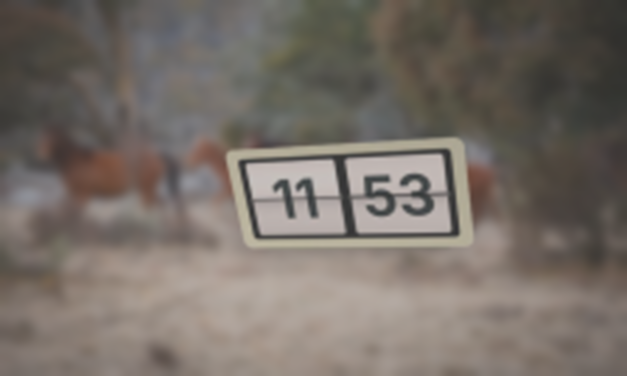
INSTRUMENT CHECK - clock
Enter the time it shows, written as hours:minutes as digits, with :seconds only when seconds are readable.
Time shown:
11:53
